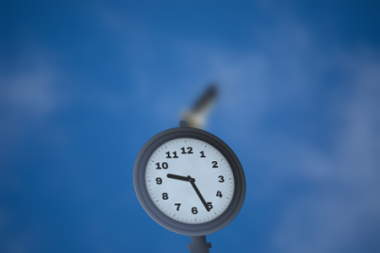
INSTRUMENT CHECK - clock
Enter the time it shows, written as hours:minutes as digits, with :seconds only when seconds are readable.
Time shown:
9:26
